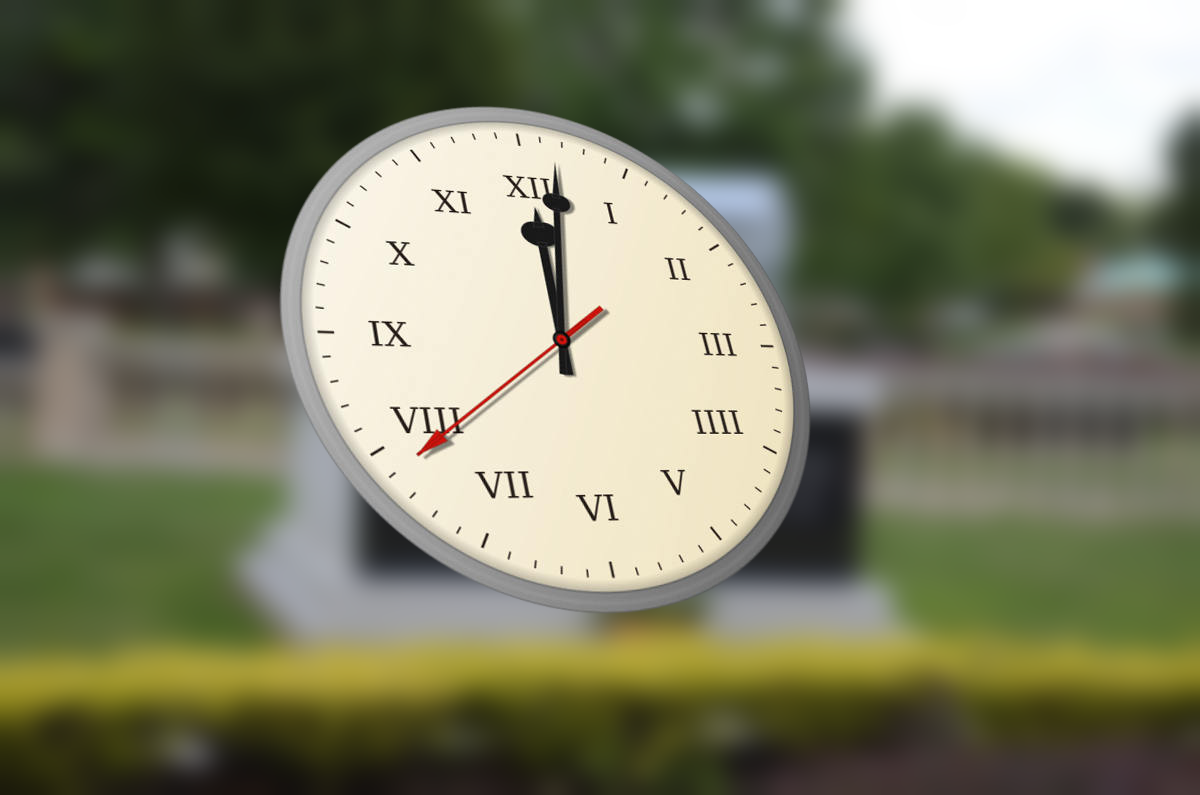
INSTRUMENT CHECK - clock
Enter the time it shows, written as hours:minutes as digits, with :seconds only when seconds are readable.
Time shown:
12:01:39
